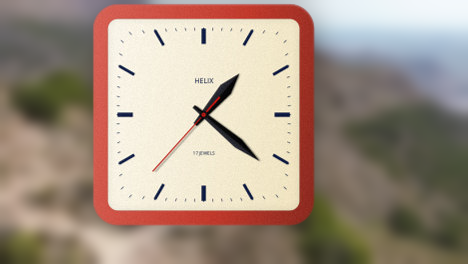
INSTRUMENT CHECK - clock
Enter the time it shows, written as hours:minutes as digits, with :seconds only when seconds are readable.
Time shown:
1:21:37
